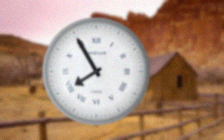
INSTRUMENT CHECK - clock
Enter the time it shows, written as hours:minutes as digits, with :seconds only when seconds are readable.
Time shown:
7:55
